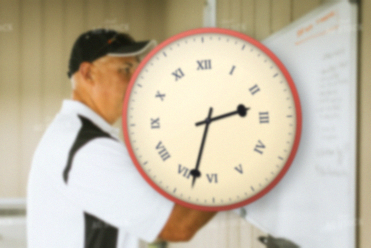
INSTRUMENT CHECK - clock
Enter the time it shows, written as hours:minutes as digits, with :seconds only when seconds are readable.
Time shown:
2:33
